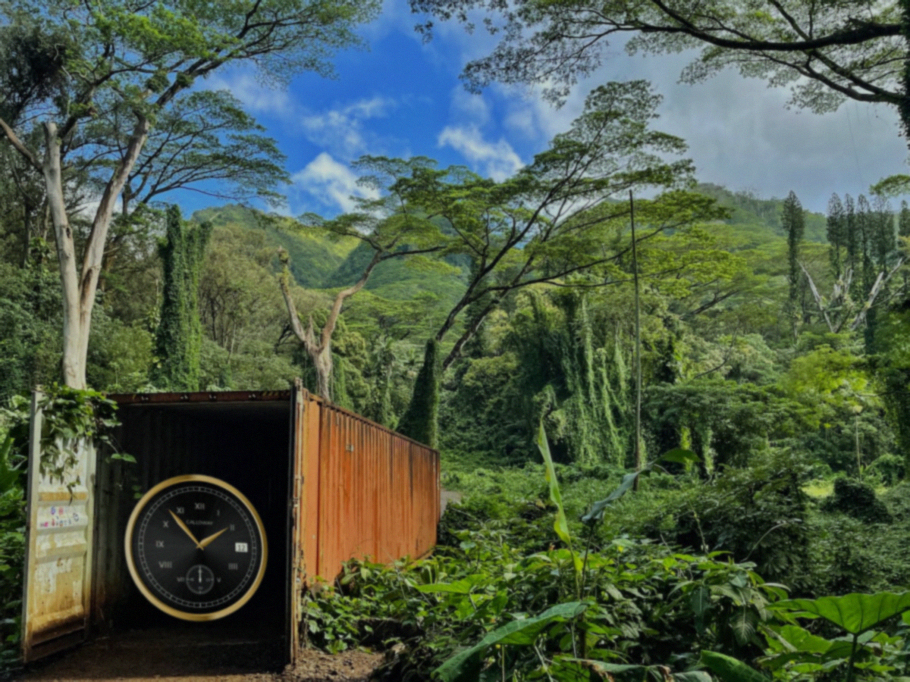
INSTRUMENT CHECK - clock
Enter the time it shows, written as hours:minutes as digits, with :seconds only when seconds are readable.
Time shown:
1:53
